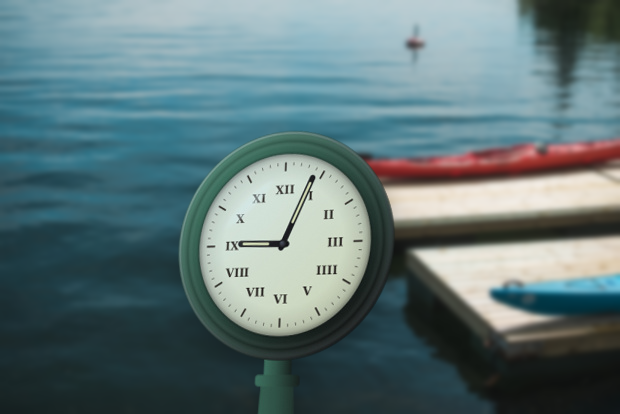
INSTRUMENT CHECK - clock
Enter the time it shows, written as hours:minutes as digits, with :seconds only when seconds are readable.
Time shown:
9:04
